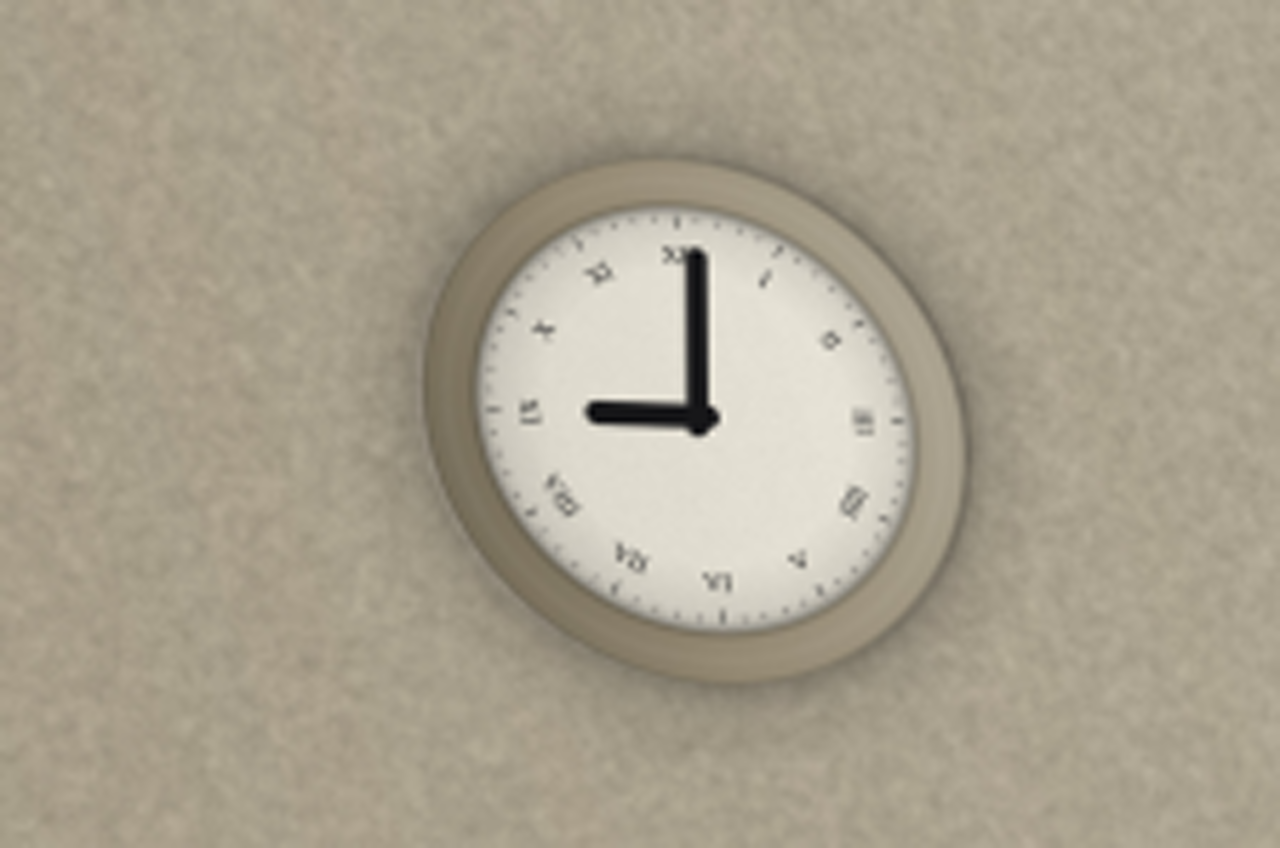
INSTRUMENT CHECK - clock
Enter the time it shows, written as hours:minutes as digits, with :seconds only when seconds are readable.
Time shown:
9:01
